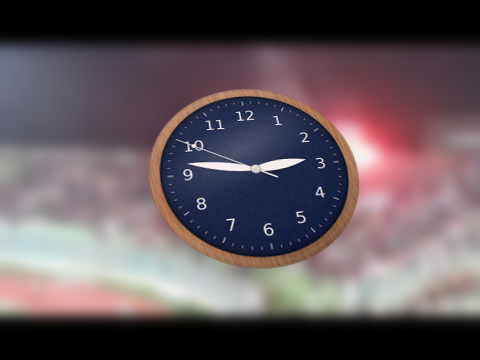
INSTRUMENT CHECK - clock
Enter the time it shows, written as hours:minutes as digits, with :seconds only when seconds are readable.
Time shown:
2:46:50
